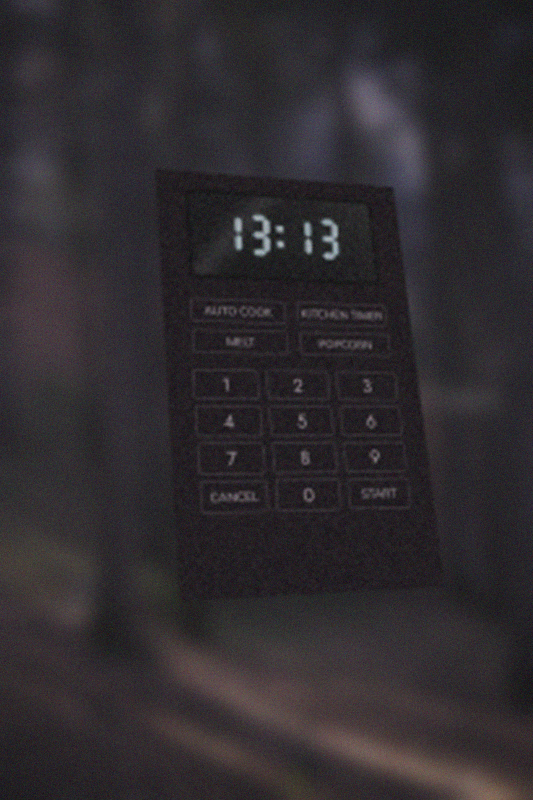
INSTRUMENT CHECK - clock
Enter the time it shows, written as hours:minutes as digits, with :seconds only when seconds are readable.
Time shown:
13:13
